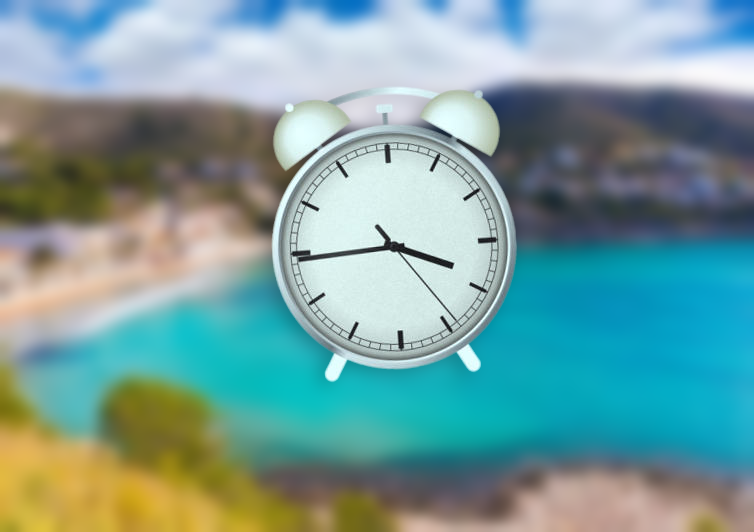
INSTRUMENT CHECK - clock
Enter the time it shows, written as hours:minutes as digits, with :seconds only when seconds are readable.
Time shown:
3:44:24
